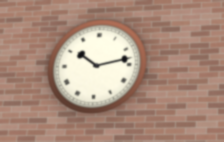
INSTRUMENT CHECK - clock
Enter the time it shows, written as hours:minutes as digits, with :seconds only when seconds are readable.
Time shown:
10:13
